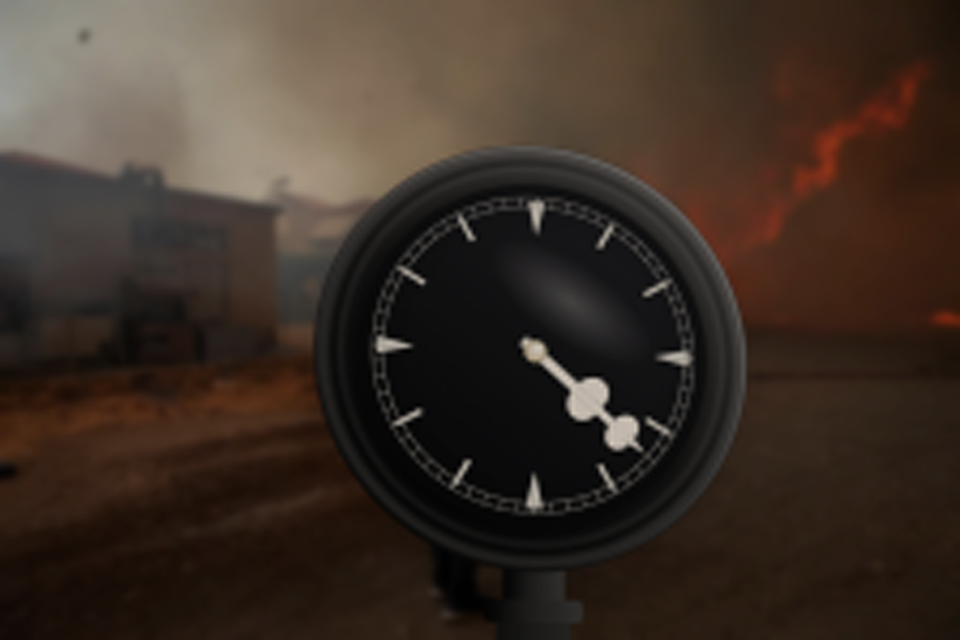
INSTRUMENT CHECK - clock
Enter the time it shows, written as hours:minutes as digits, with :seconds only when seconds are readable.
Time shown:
4:22
